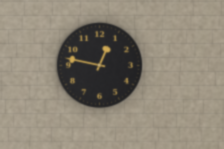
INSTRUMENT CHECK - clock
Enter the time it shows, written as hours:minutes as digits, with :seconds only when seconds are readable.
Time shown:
12:47
